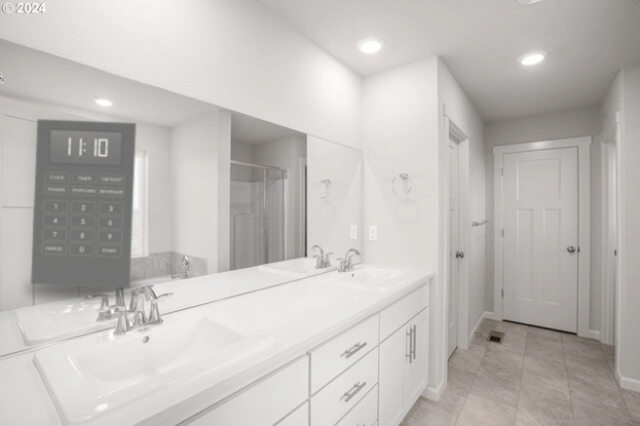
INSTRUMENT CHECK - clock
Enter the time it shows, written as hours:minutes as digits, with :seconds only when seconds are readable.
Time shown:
11:10
